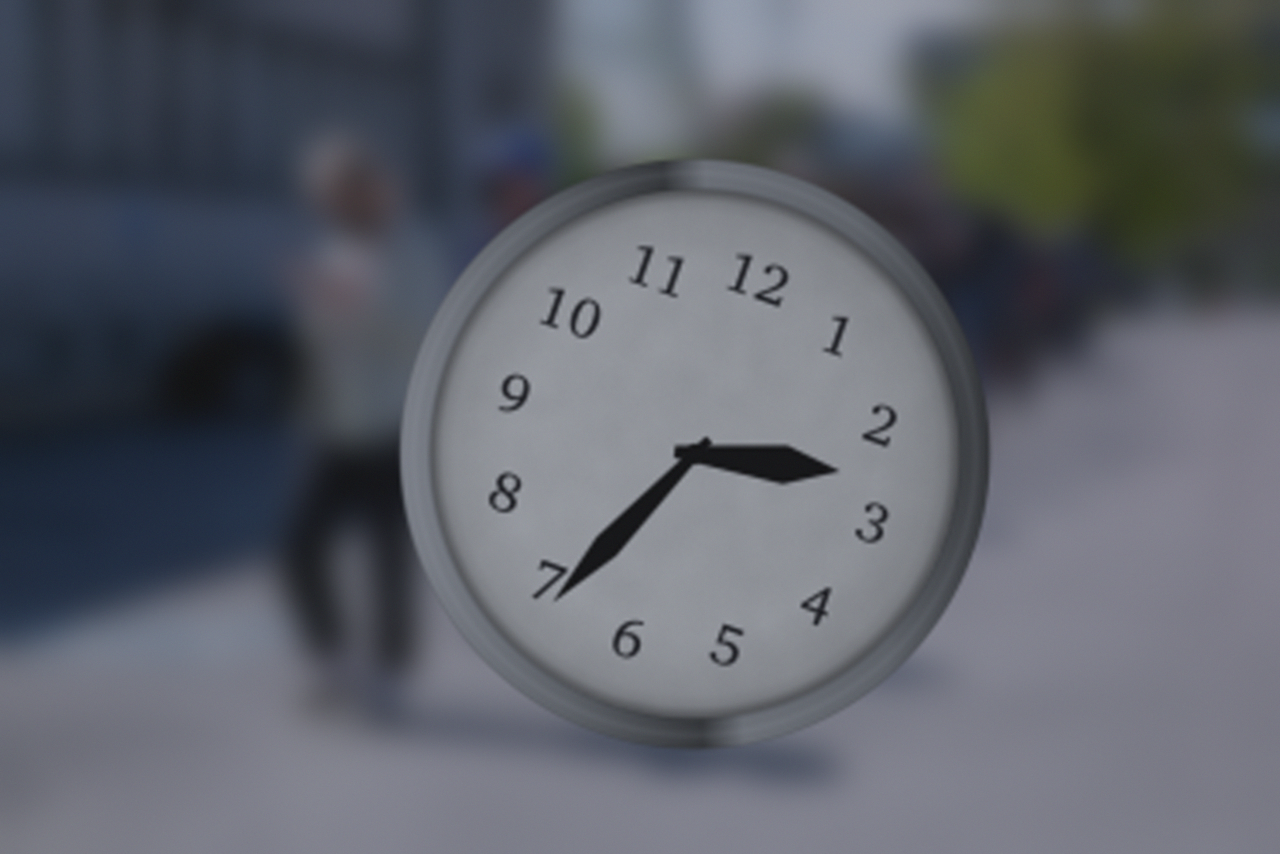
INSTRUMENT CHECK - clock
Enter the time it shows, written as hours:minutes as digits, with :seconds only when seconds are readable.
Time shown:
2:34
